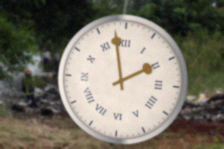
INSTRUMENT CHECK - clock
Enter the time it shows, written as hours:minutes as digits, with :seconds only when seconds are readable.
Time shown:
1:58
